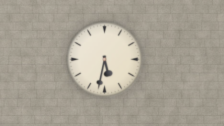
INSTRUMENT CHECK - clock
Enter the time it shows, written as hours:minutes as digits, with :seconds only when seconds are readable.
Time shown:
5:32
